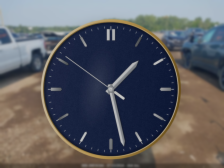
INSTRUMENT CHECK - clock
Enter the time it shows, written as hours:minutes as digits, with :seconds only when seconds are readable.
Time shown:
1:27:51
